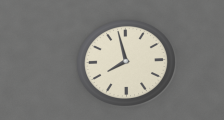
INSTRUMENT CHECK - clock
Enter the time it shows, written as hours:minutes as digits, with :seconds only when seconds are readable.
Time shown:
7:58
